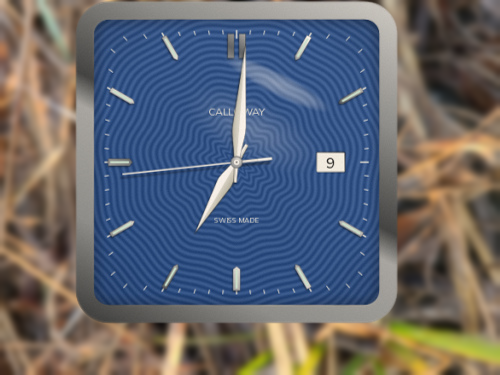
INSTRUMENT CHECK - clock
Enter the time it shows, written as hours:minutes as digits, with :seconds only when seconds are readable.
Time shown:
7:00:44
